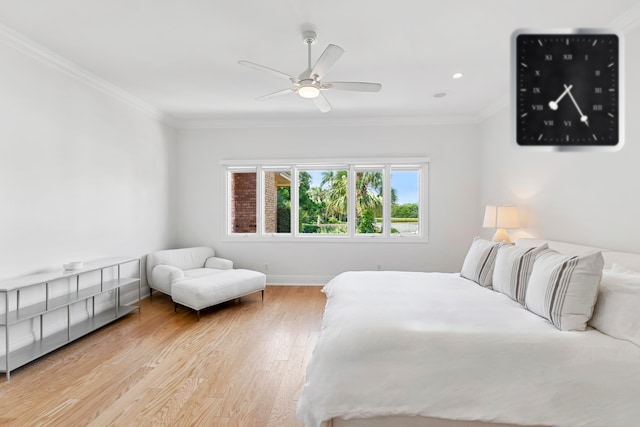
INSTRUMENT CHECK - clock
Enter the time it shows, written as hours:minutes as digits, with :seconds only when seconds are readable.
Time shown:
7:25
